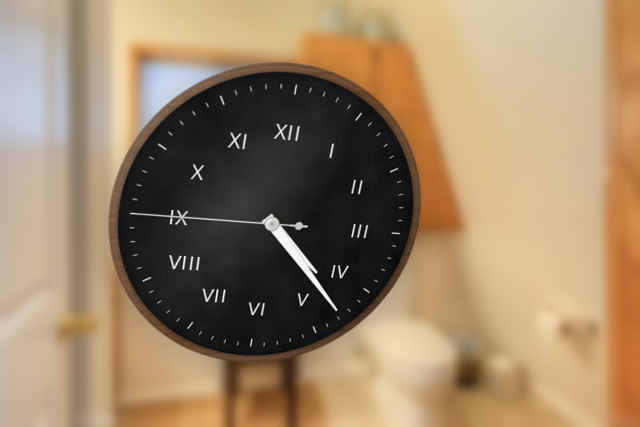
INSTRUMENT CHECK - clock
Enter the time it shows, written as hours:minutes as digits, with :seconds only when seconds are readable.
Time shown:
4:22:45
